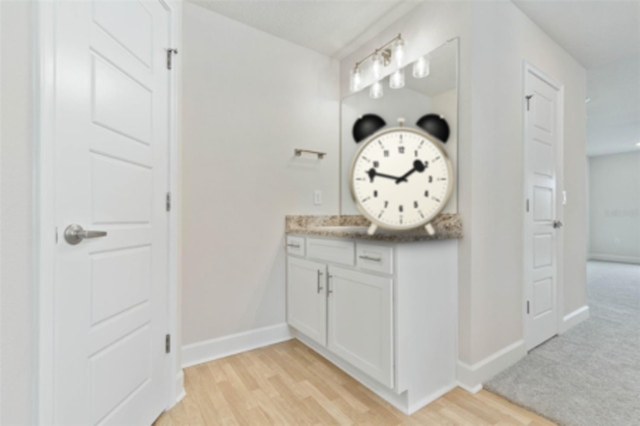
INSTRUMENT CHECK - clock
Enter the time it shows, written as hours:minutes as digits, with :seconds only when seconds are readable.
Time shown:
1:47
